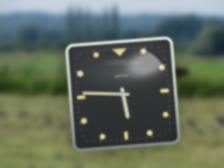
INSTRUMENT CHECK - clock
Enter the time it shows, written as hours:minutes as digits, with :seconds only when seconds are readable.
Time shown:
5:46
